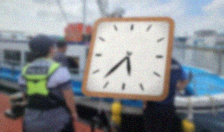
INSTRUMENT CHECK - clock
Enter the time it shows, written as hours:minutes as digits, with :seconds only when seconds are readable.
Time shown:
5:37
